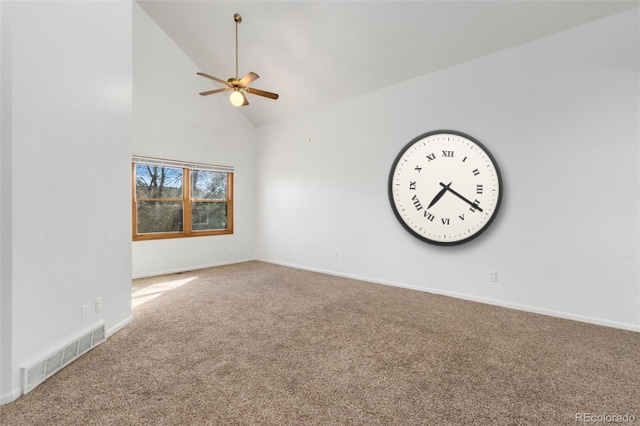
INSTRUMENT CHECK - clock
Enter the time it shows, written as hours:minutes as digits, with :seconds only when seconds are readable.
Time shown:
7:20
